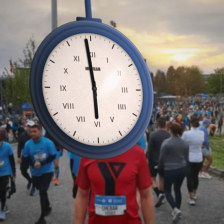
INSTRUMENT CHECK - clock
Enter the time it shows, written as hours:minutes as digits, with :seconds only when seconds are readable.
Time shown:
5:59
